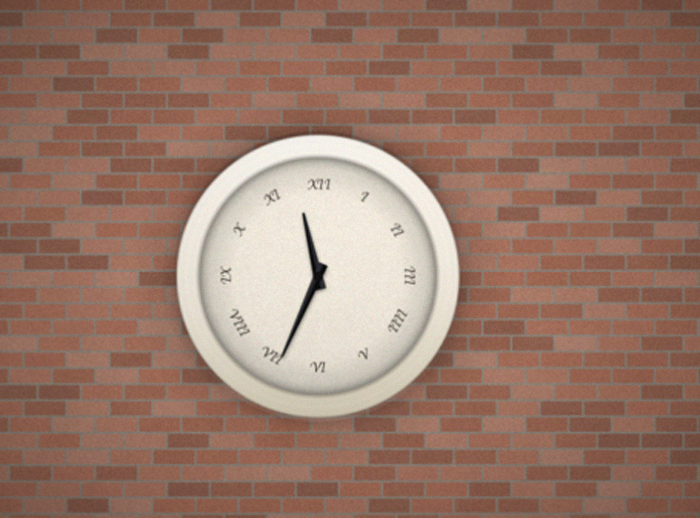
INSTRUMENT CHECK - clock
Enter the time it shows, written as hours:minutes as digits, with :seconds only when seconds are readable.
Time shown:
11:34
